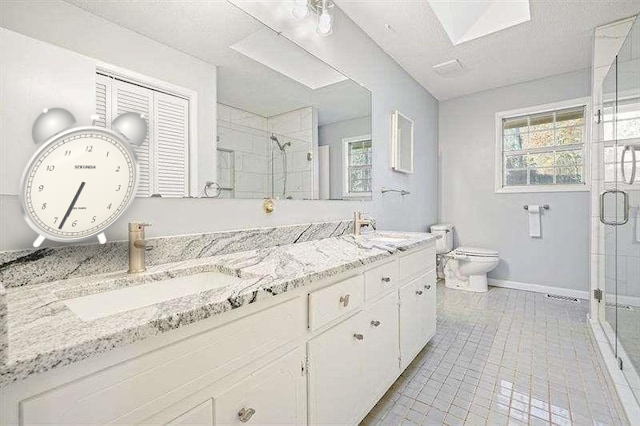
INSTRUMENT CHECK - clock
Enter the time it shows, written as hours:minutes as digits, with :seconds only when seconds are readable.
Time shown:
6:33
